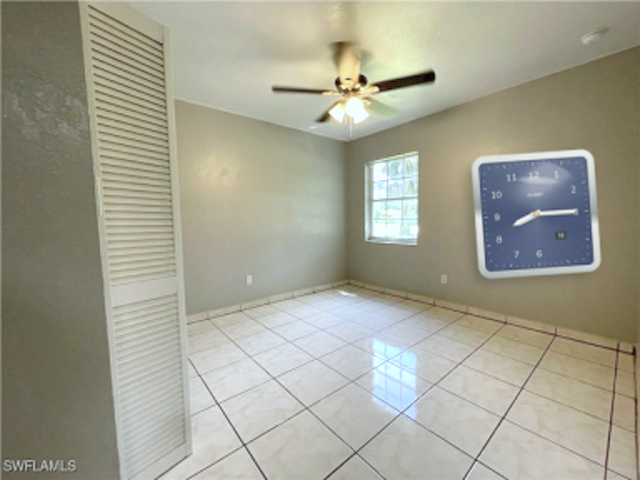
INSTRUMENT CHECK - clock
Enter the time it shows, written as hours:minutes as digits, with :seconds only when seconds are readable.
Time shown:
8:15
